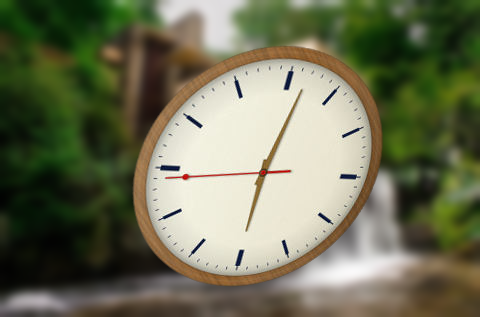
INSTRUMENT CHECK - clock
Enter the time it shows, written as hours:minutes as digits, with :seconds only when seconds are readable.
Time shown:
6:01:44
